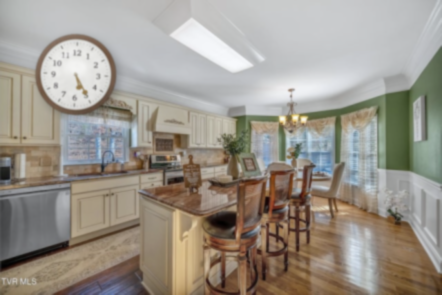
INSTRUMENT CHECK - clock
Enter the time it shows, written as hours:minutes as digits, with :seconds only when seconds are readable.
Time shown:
5:25
